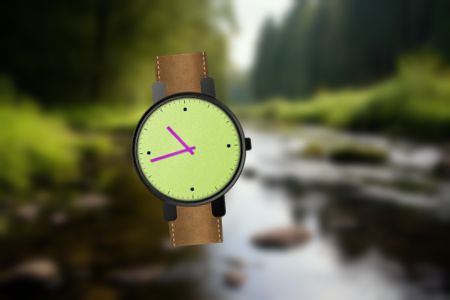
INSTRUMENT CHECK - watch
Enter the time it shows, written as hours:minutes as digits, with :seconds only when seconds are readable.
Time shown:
10:43
